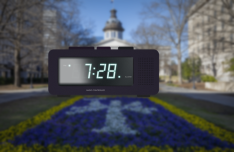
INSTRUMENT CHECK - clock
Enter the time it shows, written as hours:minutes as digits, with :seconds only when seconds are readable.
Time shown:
7:28
